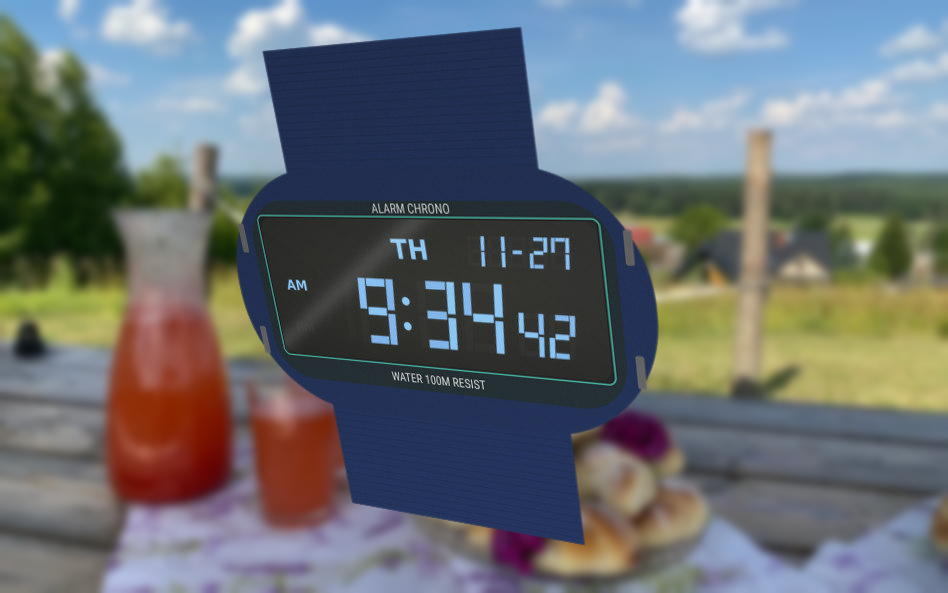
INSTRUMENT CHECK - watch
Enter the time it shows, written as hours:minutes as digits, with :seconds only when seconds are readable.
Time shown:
9:34:42
